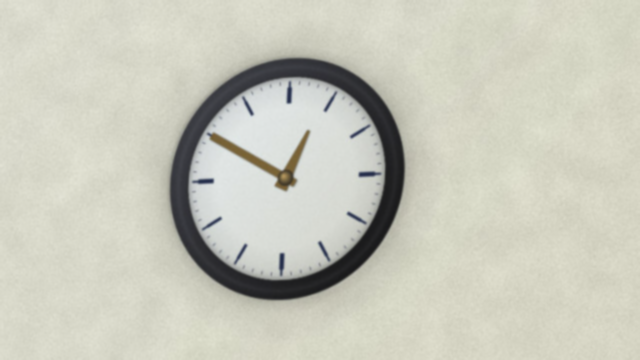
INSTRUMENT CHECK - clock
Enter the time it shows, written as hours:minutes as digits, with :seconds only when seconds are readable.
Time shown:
12:50
